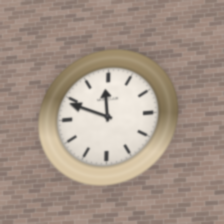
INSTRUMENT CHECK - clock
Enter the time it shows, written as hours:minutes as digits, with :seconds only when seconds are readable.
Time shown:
11:49
